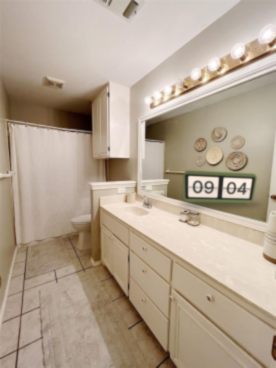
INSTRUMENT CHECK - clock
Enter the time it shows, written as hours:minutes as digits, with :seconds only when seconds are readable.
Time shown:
9:04
